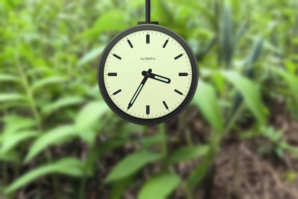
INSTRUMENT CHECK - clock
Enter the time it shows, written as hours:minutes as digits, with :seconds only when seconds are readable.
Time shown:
3:35
